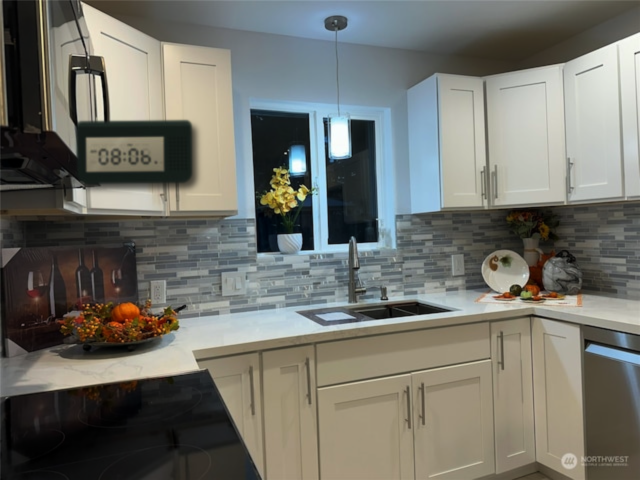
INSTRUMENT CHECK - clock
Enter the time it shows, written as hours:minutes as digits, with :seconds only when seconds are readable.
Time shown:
8:06
